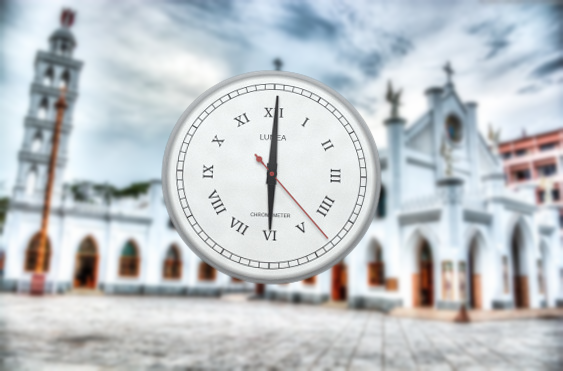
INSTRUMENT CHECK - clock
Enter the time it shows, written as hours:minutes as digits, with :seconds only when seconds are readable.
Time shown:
6:00:23
